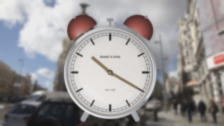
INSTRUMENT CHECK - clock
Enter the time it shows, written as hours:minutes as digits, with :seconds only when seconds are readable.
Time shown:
10:20
